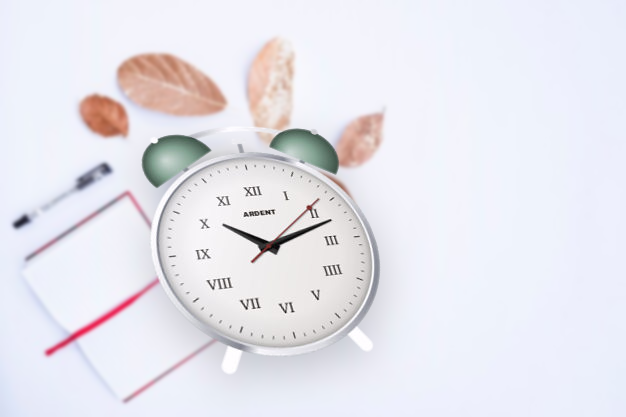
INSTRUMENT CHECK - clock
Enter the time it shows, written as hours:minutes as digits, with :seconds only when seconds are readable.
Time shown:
10:12:09
